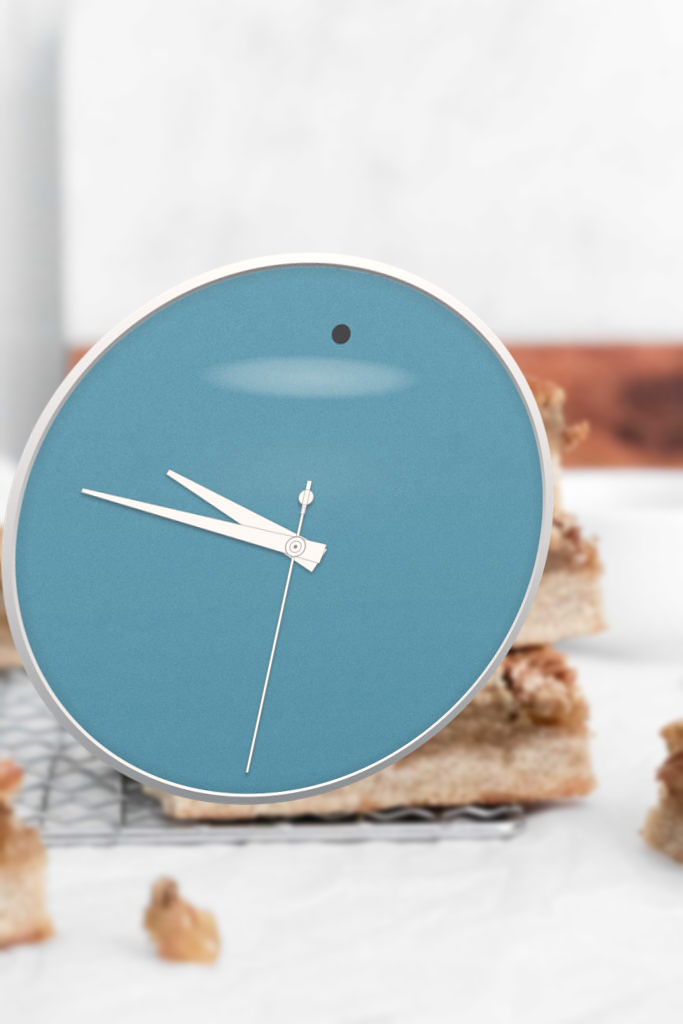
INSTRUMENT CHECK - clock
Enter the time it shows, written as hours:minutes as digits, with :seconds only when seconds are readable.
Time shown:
9:46:30
